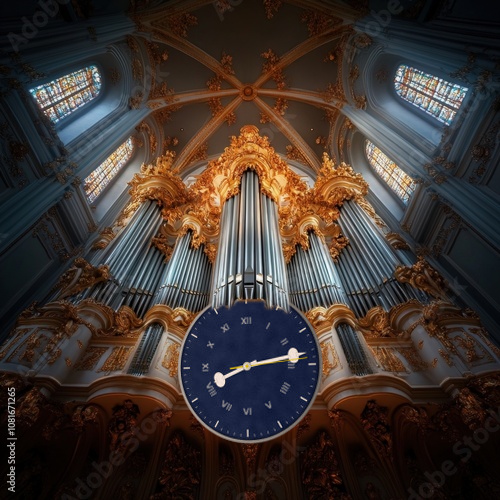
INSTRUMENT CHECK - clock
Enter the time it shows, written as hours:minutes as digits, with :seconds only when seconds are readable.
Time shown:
8:13:14
